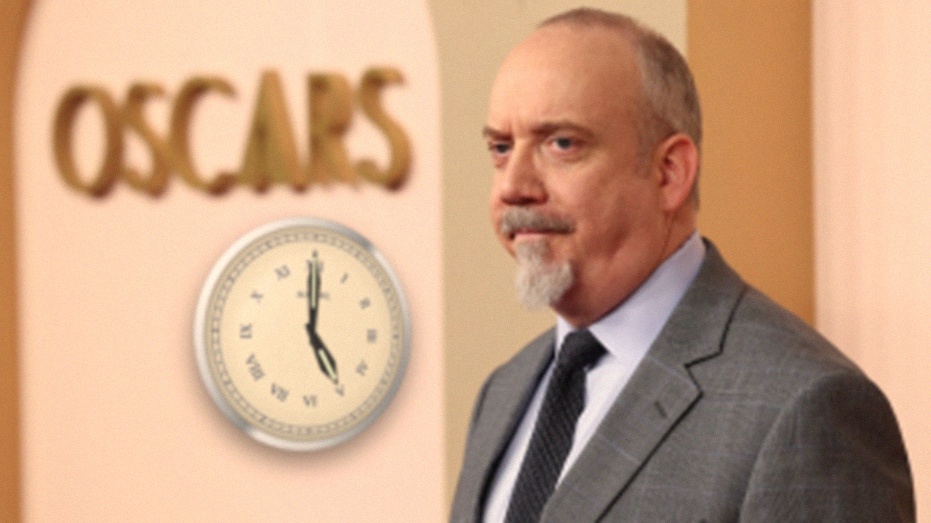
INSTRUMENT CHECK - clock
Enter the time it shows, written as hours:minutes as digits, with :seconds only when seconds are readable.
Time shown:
5:00
